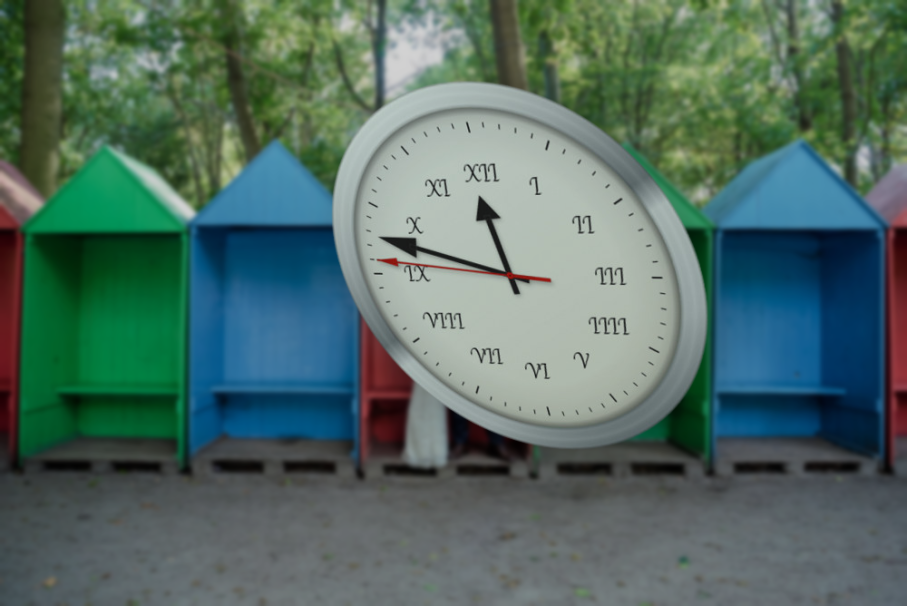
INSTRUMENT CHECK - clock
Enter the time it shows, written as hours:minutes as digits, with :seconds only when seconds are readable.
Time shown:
11:47:46
